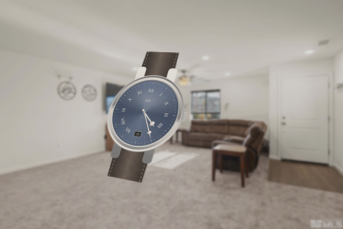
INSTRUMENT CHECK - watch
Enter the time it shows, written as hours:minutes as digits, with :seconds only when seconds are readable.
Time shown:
4:25
